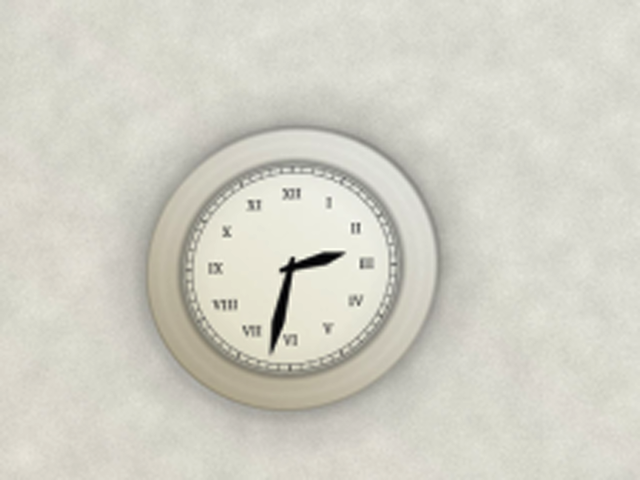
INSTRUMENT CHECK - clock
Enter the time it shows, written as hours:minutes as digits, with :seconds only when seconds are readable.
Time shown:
2:32
